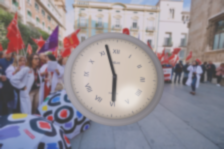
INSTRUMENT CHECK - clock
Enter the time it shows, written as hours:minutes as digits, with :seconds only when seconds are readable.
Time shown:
5:57
